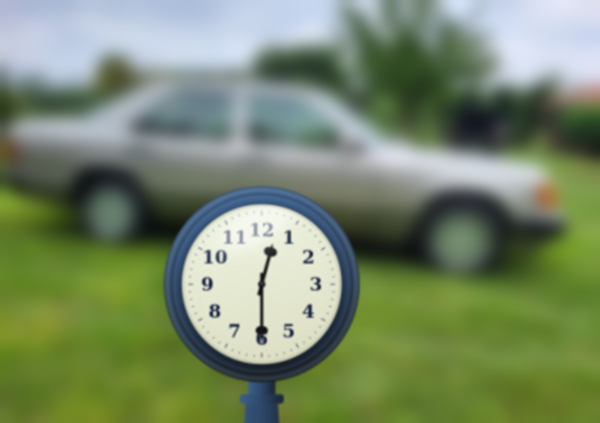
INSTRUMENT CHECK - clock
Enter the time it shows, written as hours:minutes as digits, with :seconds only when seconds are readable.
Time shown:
12:30
